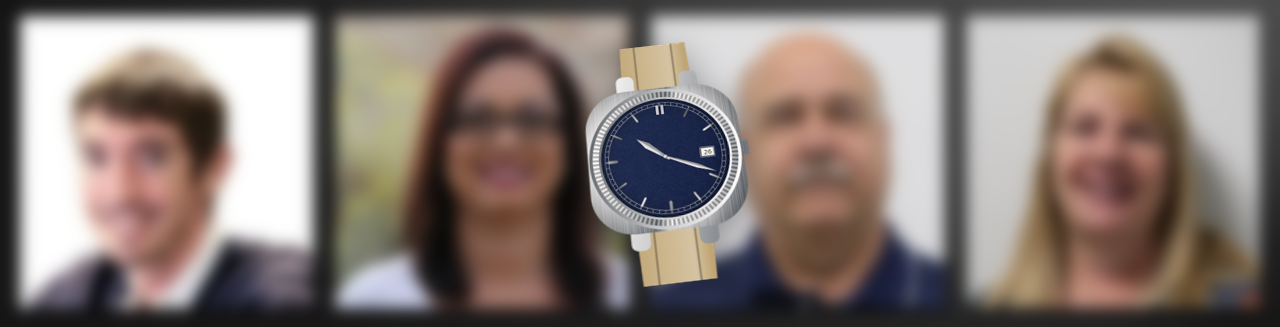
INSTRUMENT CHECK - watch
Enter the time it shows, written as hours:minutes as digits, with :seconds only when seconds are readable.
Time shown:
10:19
